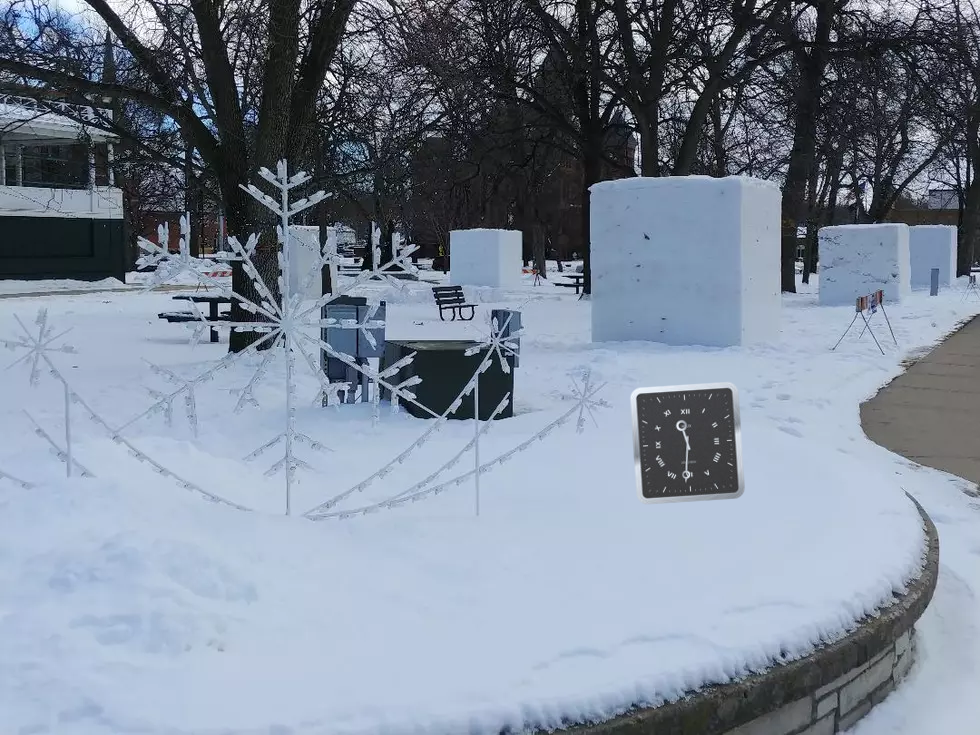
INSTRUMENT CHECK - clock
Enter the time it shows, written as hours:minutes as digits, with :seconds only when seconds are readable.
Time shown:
11:31
